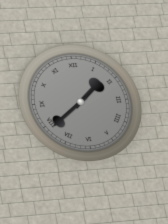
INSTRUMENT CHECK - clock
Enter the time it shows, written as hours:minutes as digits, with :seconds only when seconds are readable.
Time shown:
1:39
